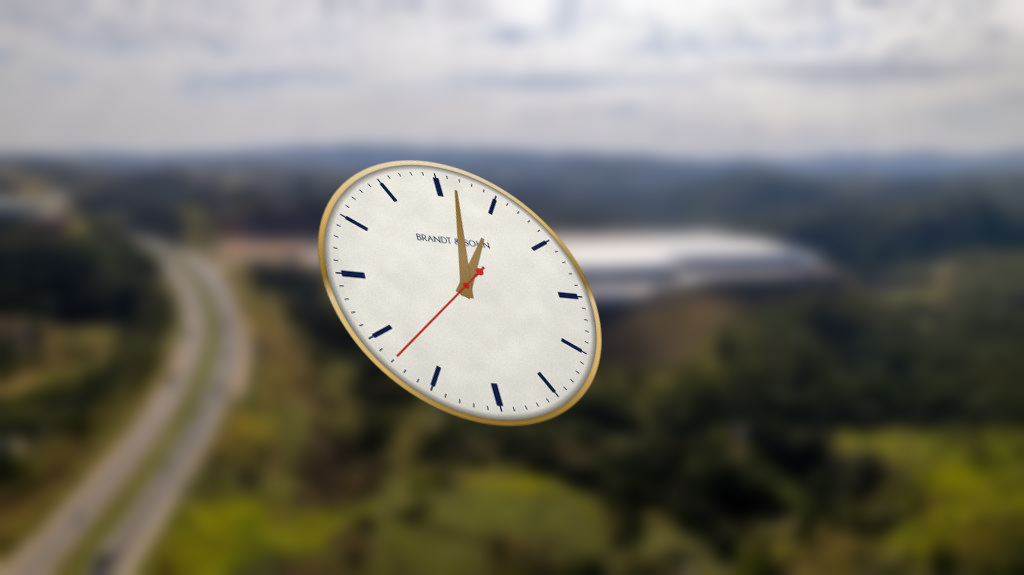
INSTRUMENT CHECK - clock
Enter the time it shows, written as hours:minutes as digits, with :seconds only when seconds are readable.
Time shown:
1:01:38
